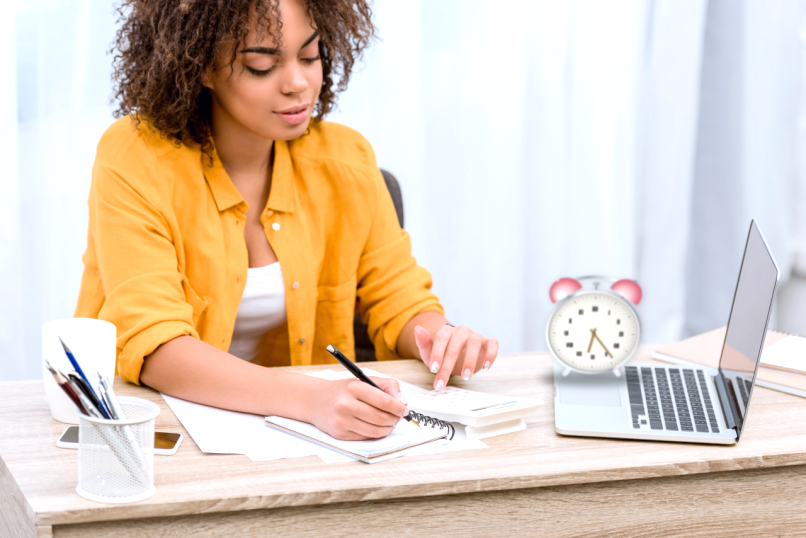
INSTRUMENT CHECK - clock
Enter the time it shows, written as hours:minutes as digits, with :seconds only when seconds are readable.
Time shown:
6:24
